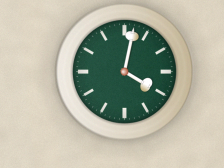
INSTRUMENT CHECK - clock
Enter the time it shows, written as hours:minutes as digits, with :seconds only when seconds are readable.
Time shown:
4:02
